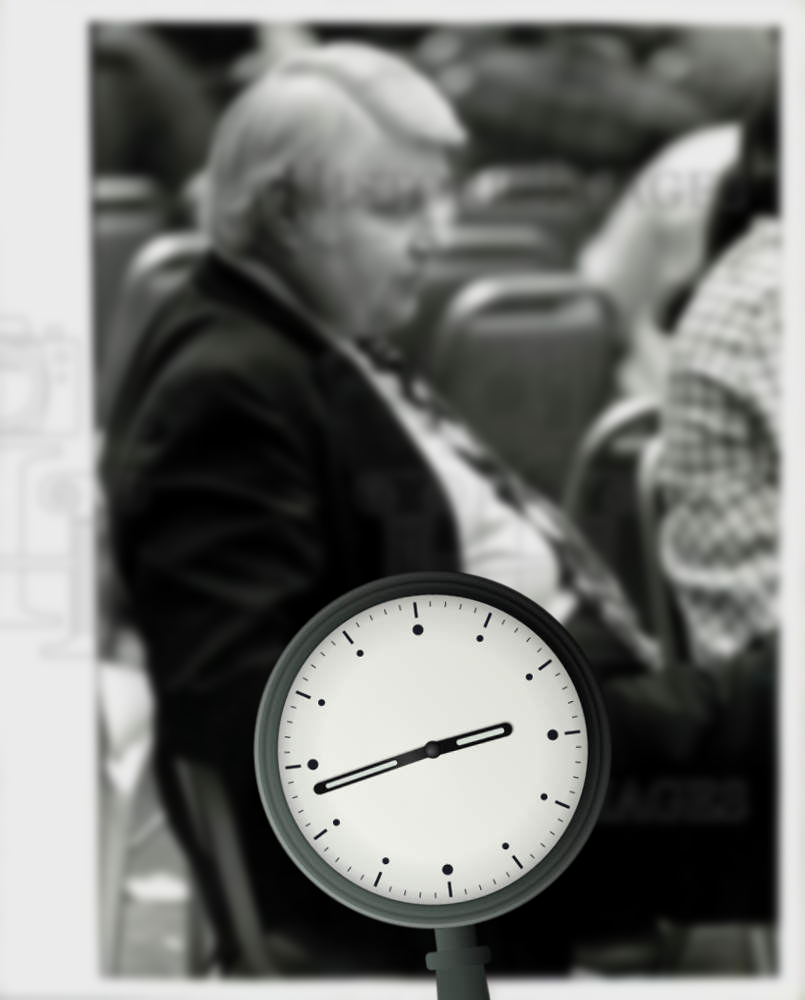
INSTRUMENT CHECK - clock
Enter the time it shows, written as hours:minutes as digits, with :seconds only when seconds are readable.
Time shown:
2:43
